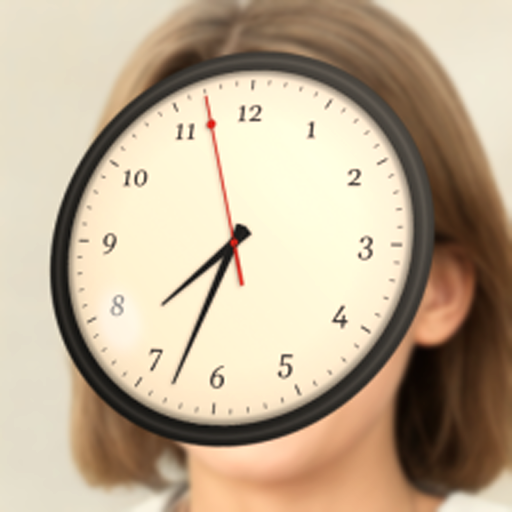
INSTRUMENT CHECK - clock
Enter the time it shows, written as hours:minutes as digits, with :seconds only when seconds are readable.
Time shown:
7:32:57
